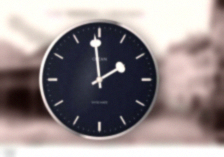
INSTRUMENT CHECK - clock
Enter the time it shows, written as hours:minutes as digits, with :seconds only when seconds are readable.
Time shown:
1:59
